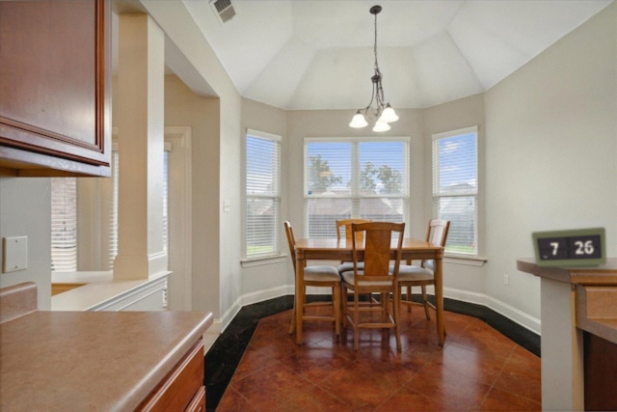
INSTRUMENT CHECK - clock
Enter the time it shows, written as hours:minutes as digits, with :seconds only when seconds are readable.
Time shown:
7:26
